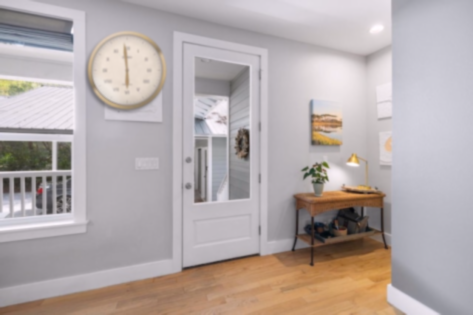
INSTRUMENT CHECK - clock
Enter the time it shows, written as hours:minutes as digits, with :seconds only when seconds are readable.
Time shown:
5:59
